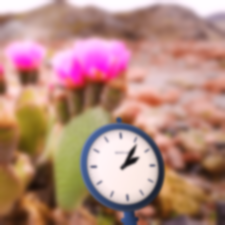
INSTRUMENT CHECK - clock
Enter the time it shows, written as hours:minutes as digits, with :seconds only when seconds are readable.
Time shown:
2:06
